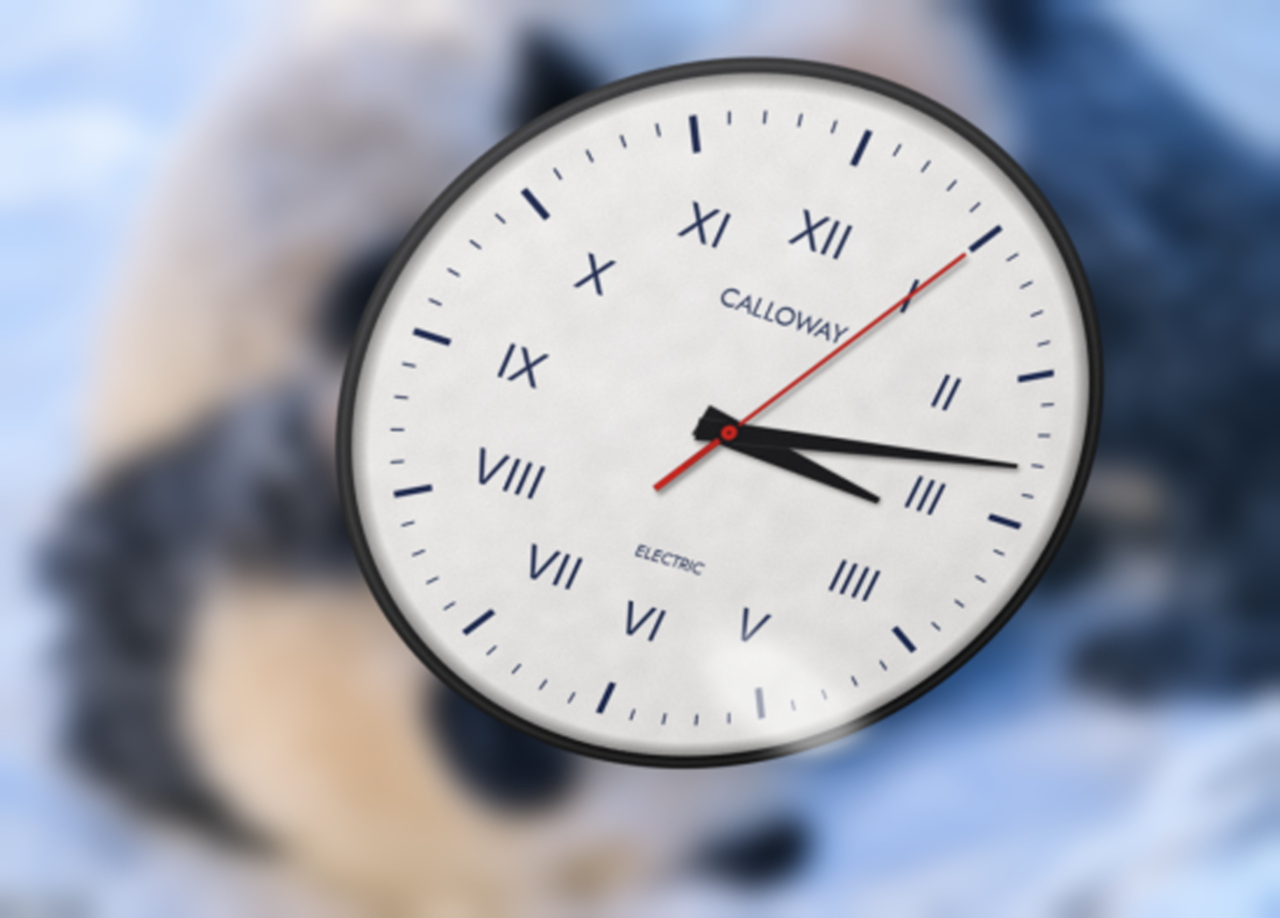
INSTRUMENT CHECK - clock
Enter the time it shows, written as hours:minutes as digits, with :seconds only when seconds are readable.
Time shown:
3:13:05
